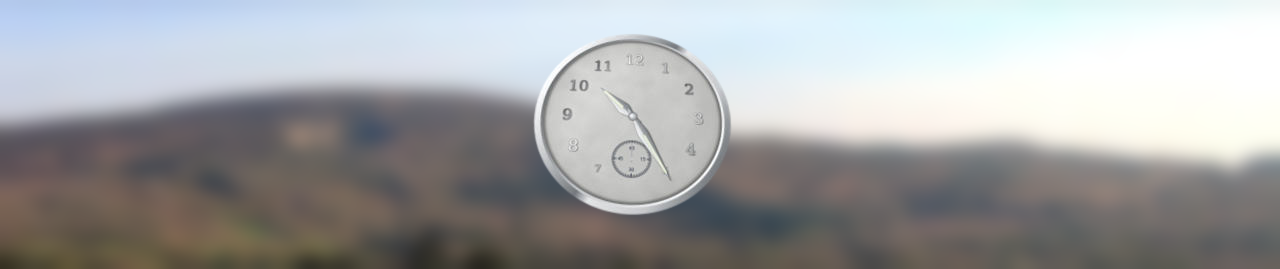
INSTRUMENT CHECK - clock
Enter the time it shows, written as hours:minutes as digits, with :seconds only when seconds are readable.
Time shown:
10:25
